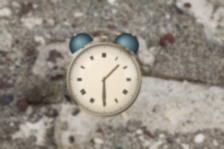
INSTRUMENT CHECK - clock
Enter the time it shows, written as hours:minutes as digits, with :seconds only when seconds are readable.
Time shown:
1:30
